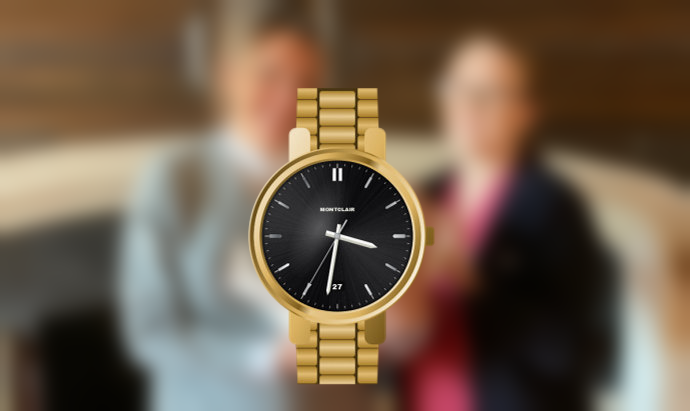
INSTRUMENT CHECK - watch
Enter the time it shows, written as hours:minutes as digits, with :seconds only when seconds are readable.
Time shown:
3:31:35
